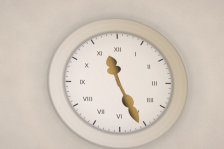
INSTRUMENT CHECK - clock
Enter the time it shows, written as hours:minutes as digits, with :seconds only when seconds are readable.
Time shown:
11:26
